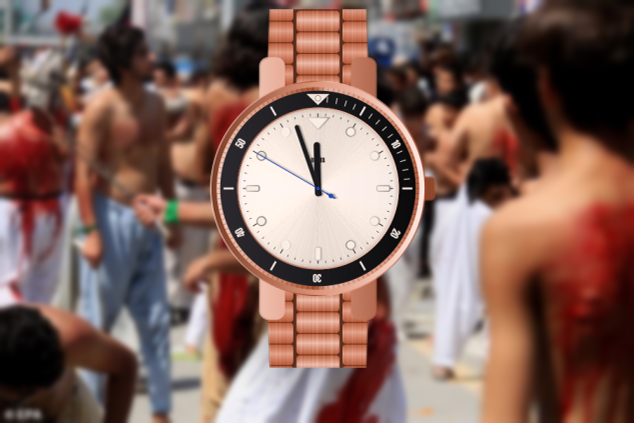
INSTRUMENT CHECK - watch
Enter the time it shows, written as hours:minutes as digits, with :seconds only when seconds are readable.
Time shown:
11:56:50
